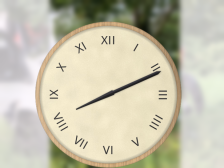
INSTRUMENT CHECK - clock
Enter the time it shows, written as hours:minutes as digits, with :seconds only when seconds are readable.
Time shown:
8:11
